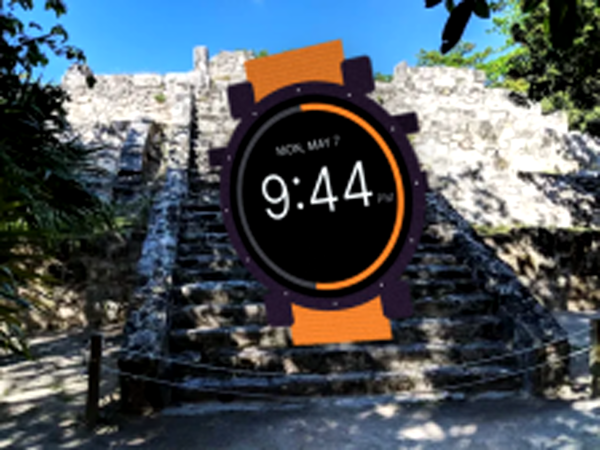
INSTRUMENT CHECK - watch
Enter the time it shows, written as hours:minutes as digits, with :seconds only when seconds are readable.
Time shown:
9:44
